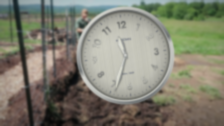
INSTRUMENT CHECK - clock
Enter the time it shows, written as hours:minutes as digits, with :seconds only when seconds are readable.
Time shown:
11:34
